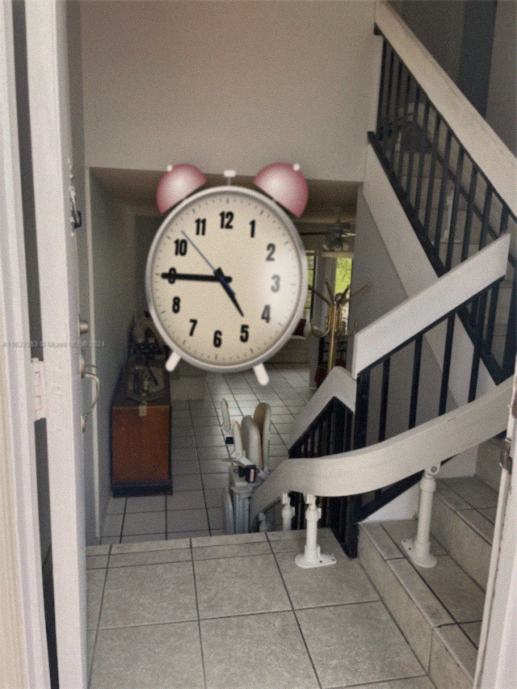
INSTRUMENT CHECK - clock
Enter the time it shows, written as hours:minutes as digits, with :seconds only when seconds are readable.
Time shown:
4:44:52
